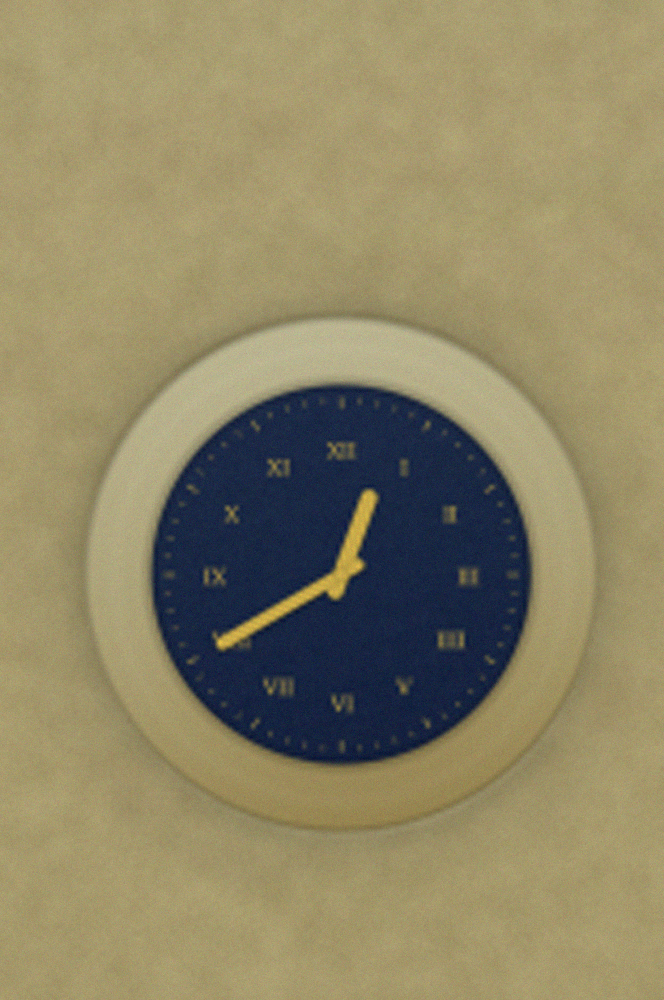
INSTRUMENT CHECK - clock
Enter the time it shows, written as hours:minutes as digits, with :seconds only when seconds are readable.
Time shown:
12:40
